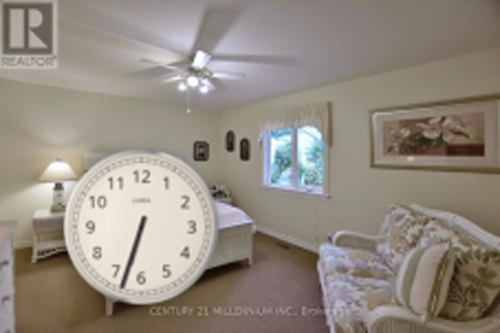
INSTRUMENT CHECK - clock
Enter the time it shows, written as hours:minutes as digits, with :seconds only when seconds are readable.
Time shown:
6:33
